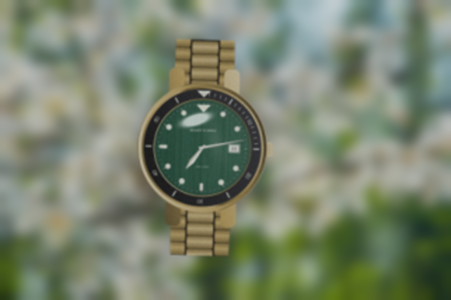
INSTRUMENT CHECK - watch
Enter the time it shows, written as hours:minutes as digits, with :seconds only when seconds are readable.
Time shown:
7:13
